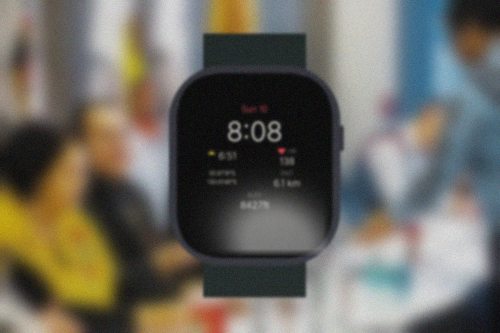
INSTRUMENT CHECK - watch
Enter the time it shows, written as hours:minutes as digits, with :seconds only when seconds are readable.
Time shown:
8:08
